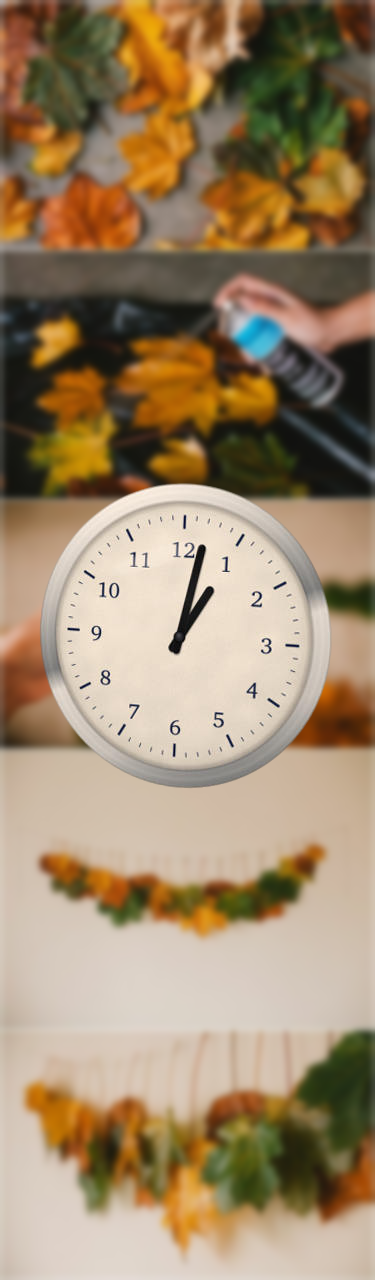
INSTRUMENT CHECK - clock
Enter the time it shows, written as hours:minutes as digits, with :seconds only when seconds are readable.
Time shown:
1:02
